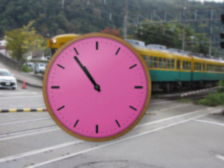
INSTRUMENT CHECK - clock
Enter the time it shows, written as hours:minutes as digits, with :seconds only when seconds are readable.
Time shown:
10:54
